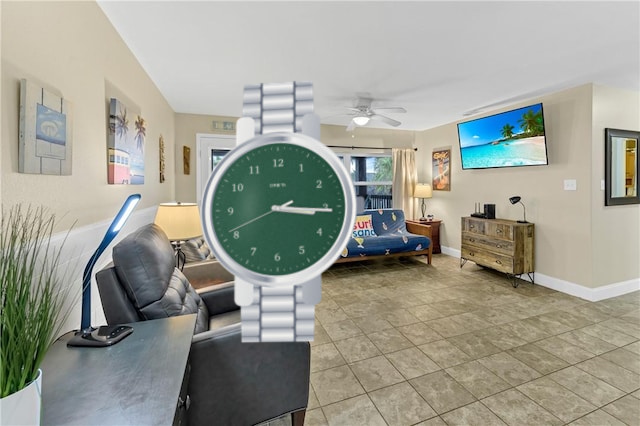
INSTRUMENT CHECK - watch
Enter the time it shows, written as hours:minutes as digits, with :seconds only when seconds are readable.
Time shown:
3:15:41
